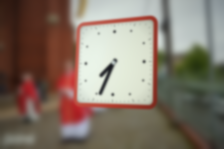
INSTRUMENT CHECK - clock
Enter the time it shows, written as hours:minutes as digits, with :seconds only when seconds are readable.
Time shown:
7:34
